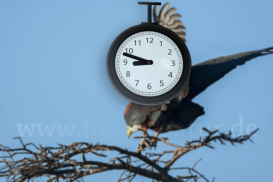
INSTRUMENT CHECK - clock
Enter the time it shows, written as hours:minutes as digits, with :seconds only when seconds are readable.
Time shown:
8:48
